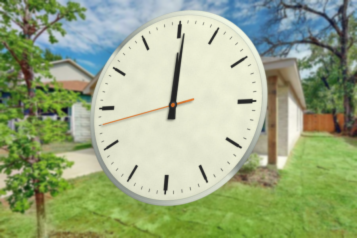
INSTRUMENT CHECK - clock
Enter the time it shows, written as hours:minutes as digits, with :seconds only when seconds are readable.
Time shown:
12:00:43
